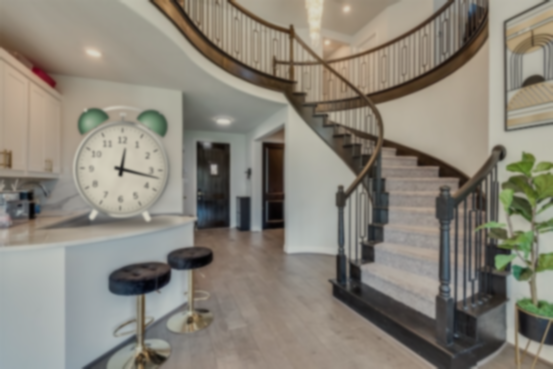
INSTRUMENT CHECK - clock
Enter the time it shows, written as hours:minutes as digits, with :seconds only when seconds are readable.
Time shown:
12:17
